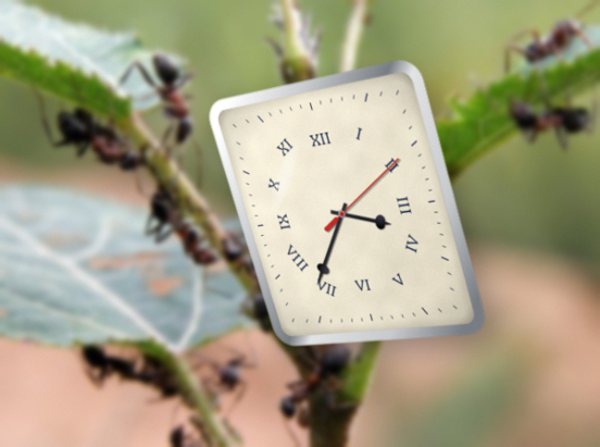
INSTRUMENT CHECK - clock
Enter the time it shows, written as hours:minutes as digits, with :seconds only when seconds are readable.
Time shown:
3:36:10
